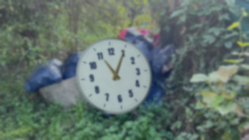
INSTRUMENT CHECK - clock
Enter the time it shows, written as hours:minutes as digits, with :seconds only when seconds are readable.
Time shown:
11:05
